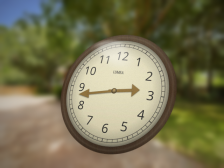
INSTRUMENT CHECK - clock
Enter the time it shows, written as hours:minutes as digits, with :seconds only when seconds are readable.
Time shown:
2:43
